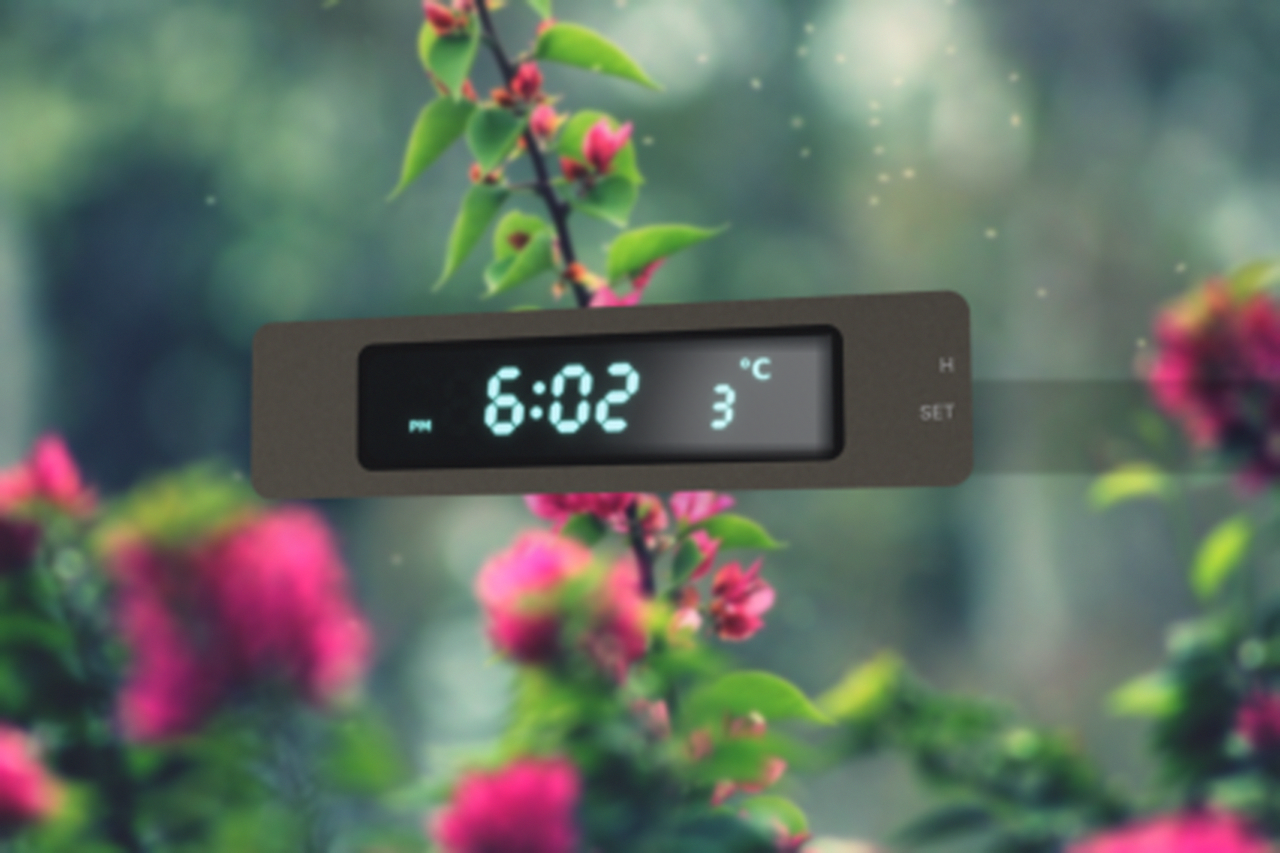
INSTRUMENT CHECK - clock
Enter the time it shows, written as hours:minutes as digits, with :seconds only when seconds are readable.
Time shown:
6:02
